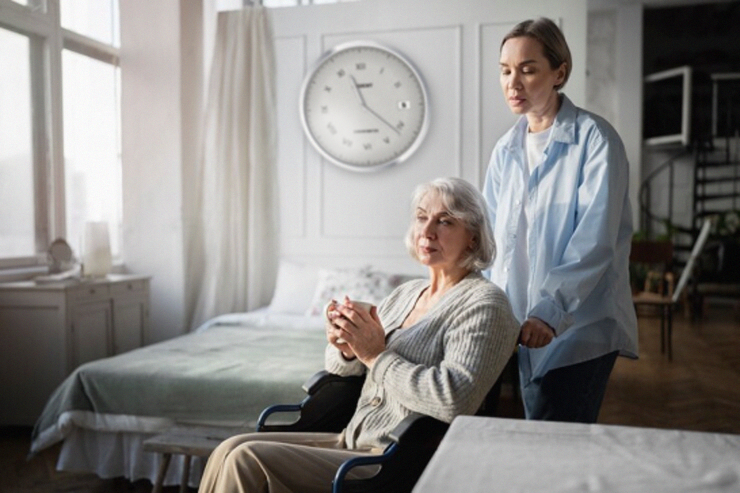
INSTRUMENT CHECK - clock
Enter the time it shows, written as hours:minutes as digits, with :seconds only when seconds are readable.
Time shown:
11:22
